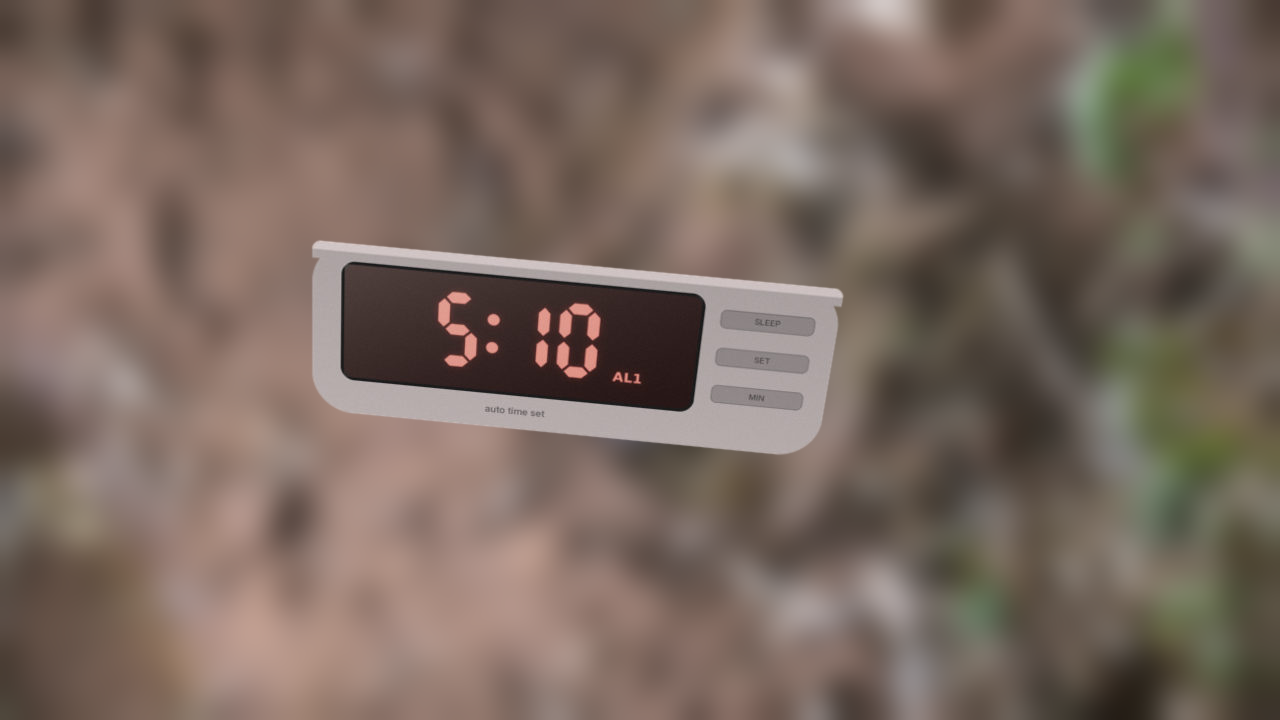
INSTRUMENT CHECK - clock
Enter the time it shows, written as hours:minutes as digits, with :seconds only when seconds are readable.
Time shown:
5:10
